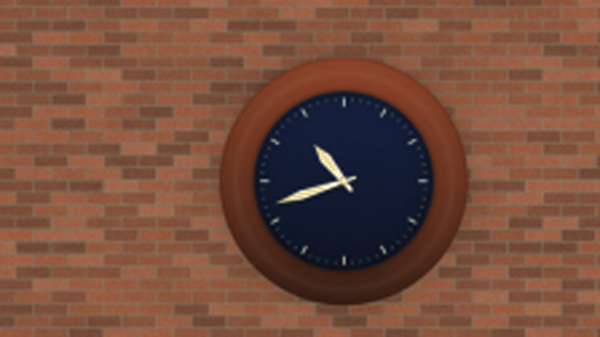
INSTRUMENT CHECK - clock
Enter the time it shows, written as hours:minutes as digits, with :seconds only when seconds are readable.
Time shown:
10:42
